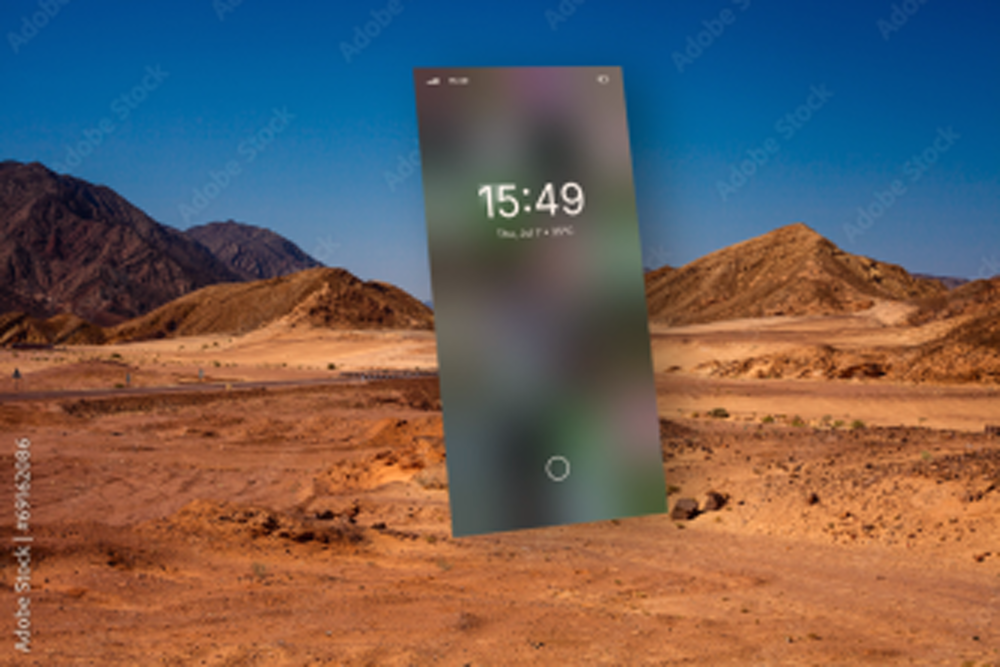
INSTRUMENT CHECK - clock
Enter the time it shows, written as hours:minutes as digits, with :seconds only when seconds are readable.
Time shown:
15:49
